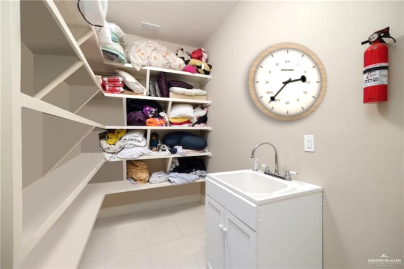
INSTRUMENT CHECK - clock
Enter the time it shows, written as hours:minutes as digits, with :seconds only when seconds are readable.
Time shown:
2:37
